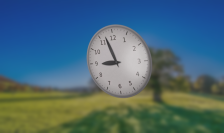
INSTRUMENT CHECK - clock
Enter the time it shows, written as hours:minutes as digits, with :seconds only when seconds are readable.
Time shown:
8:57
